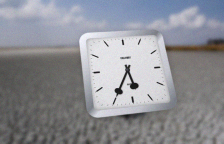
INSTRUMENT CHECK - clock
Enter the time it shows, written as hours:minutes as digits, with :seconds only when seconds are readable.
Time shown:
5:35
